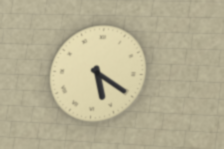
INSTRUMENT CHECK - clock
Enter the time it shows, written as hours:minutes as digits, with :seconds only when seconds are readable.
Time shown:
5:20
